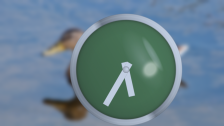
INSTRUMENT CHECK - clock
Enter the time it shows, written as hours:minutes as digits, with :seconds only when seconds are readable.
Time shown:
5:35
